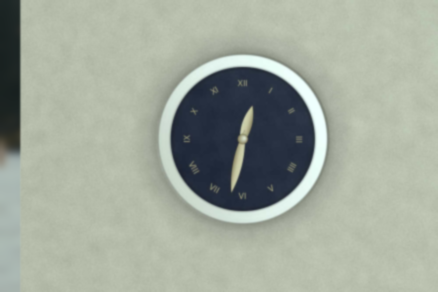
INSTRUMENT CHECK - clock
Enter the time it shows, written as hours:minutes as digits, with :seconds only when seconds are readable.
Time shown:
12:32
